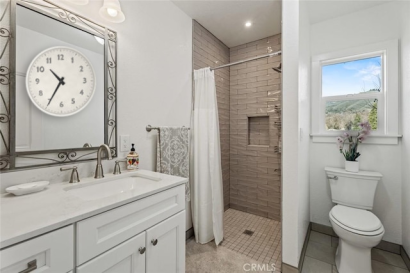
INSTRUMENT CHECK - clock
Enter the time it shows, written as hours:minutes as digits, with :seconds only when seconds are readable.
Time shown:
10:35
